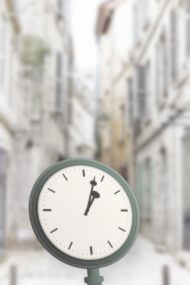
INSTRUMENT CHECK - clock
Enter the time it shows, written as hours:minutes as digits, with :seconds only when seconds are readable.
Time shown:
1:03
